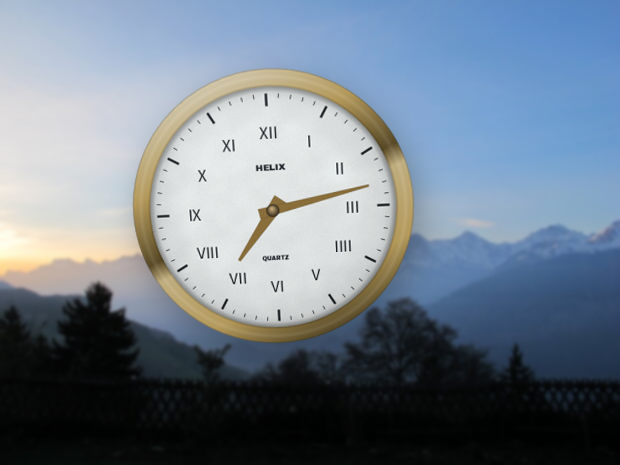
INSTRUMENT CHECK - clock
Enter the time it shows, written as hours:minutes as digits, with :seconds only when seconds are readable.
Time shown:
7:13
